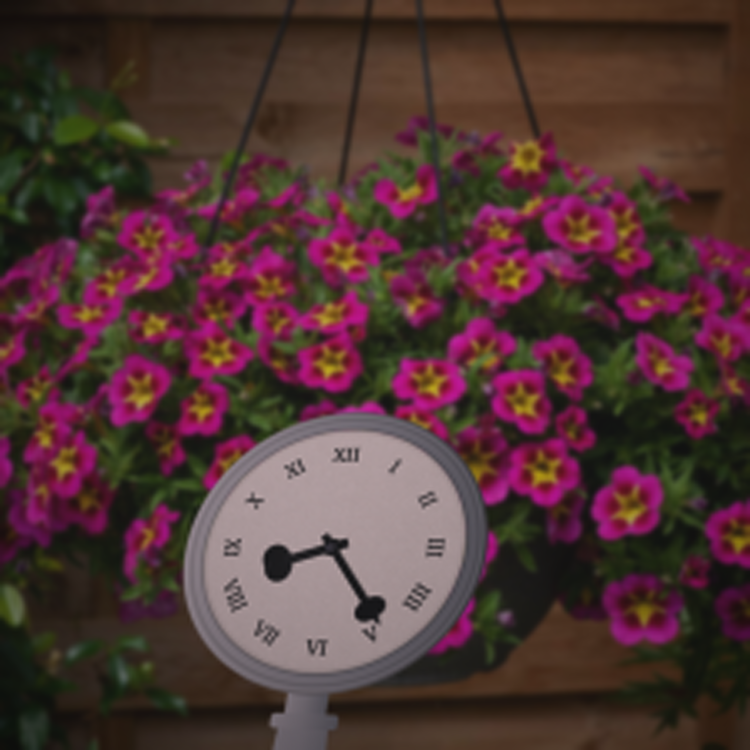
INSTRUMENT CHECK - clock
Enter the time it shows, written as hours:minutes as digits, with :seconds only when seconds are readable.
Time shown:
8:24
